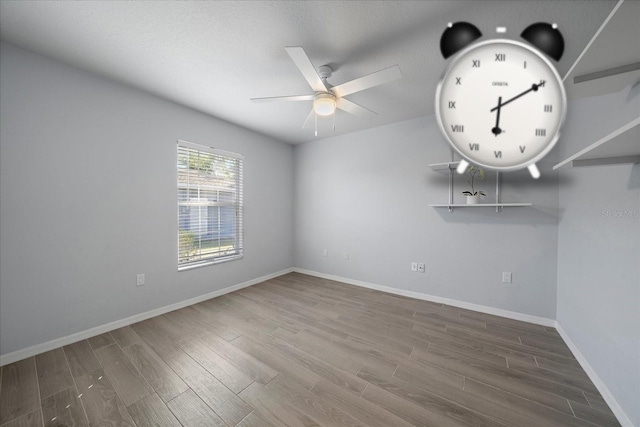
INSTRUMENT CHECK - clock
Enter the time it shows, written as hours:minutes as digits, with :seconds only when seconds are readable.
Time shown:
6:10
